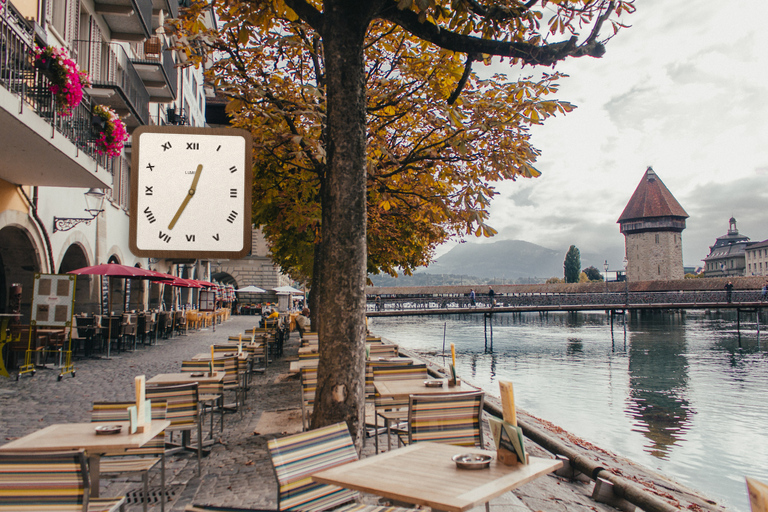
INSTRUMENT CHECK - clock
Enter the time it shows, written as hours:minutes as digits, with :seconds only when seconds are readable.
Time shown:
12:35
